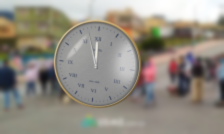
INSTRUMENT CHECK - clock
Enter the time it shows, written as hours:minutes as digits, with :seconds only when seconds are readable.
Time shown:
11:57
